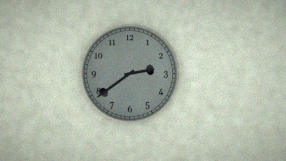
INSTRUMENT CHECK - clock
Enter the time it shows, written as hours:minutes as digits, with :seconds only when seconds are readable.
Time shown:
2:39
